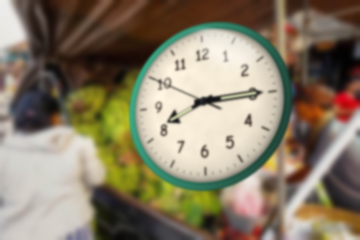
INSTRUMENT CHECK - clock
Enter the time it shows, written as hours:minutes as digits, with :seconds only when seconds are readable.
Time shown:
8:14:50
